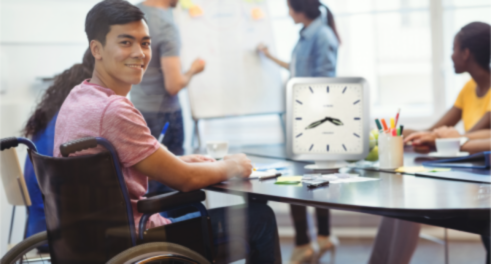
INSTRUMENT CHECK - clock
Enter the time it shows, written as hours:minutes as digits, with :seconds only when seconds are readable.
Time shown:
3:41
